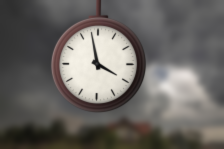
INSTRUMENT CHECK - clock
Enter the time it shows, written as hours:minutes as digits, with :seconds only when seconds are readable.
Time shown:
3:58
